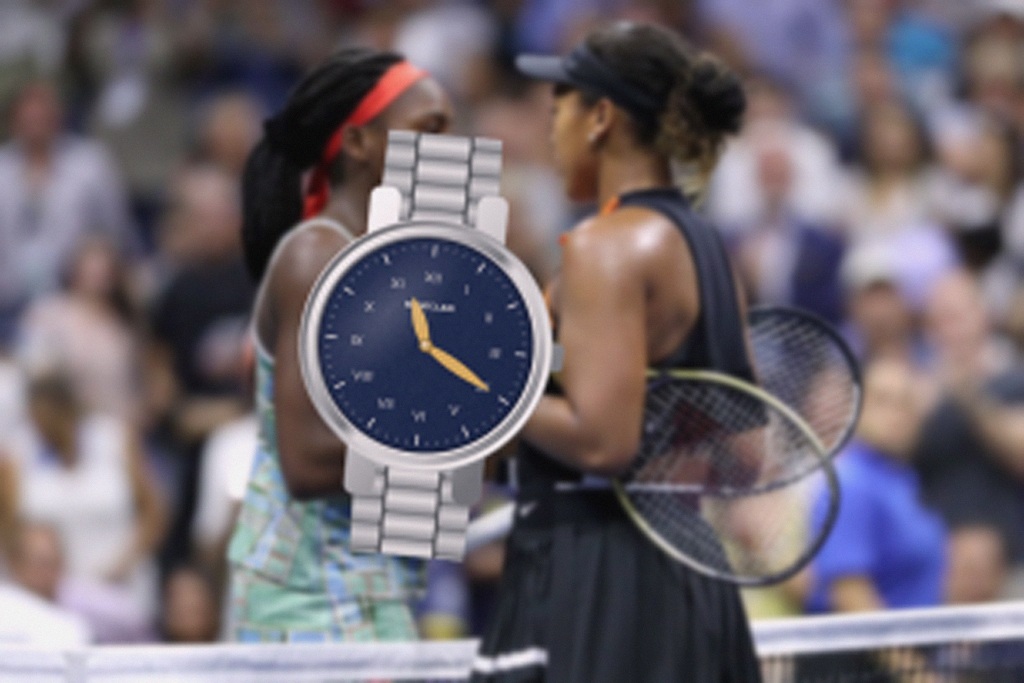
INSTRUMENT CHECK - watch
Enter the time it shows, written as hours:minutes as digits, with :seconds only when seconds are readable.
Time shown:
11:20
